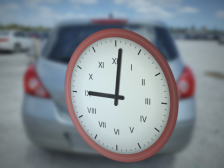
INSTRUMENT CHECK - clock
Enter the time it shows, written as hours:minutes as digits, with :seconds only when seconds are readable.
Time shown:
9:01
